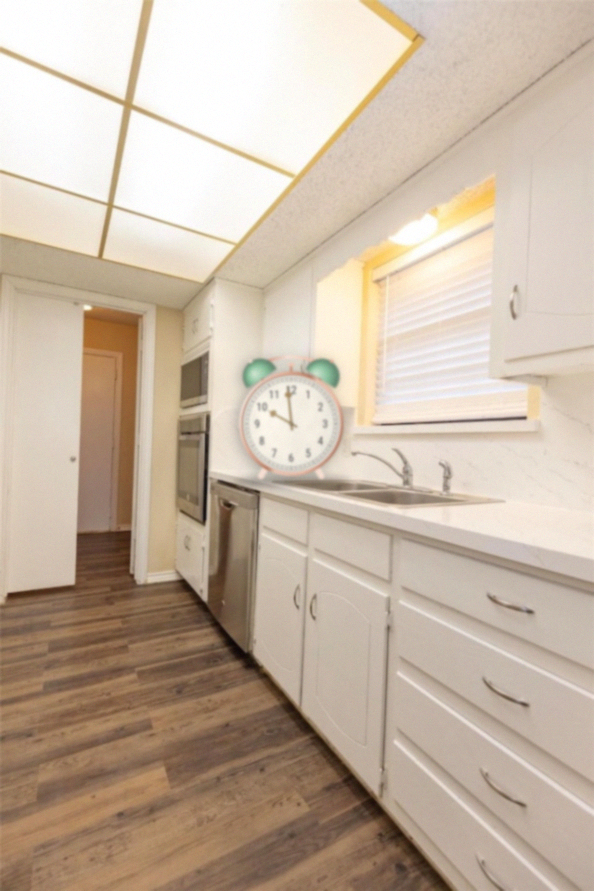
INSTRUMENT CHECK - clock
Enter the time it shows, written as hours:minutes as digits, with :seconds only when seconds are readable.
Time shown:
9:59
